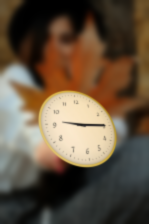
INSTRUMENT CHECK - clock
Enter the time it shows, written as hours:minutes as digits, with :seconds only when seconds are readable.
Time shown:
9:15
